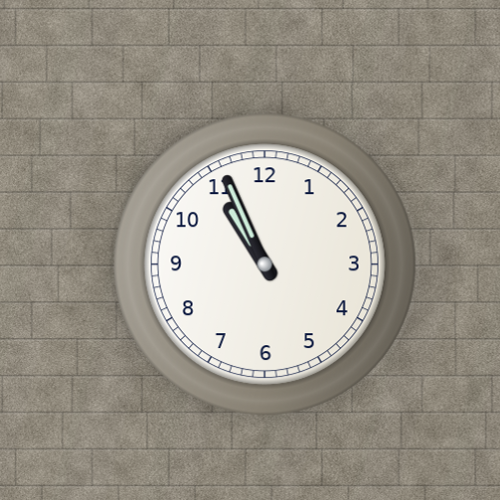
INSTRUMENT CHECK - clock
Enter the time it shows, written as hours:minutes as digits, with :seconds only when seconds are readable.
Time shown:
10:56
